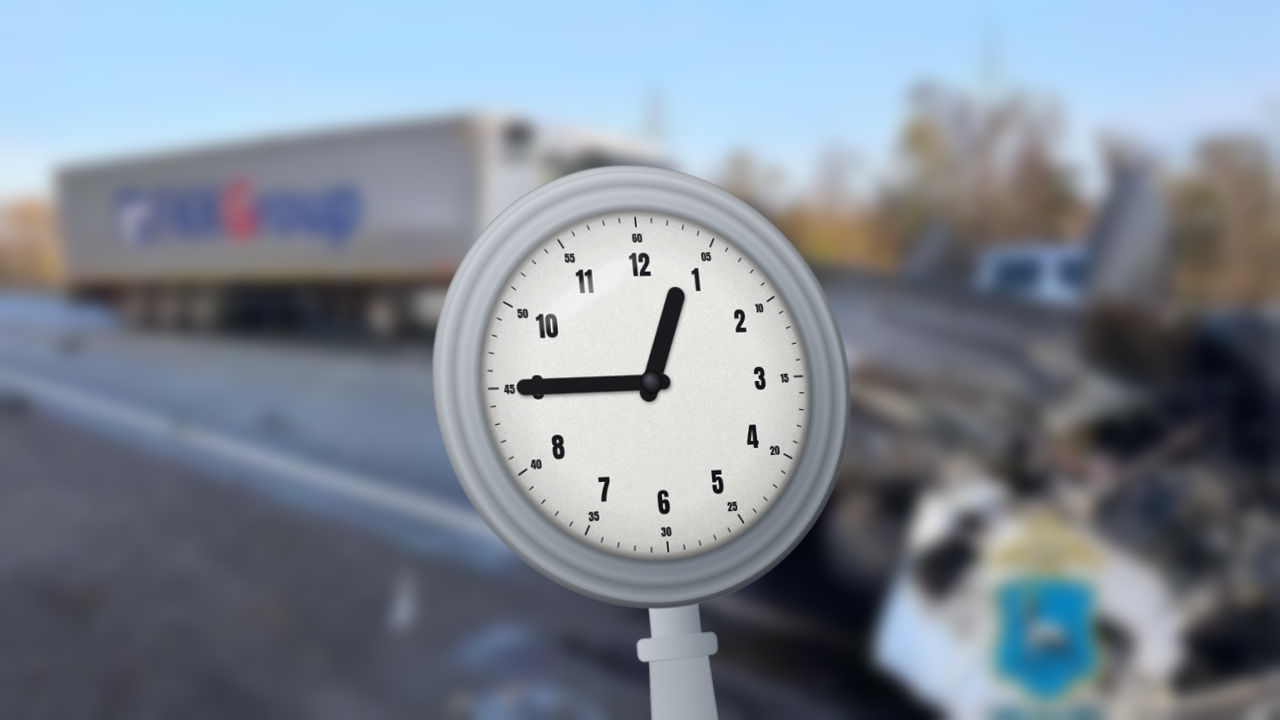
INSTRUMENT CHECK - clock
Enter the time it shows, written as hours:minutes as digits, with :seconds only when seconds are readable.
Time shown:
12:45
